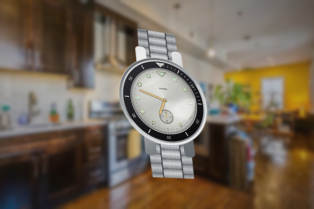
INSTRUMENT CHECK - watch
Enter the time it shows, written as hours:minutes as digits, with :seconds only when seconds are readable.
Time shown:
6:48
